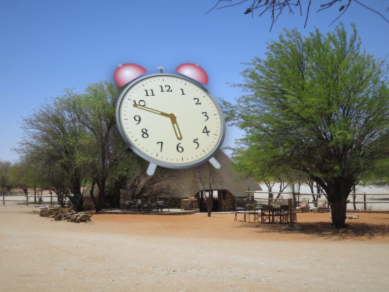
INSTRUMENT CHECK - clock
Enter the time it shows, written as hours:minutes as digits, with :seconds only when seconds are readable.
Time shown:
5:49
